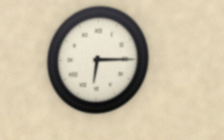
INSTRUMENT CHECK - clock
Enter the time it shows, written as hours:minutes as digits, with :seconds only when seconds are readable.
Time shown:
6:15
